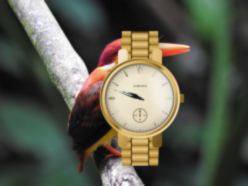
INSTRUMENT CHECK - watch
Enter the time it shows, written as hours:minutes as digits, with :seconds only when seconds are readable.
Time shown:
9:48
